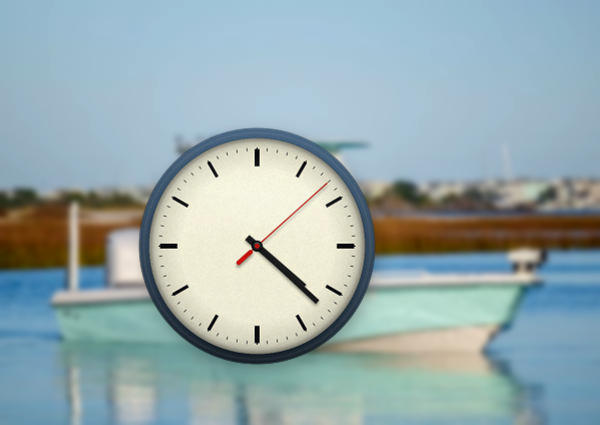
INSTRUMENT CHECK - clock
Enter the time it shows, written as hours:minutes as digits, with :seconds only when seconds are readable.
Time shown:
4:22:08
